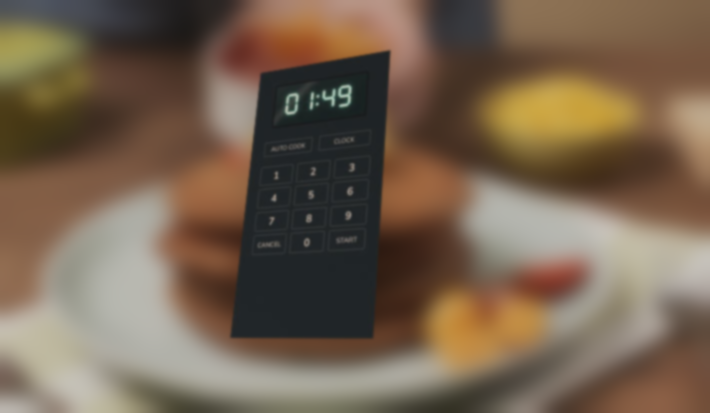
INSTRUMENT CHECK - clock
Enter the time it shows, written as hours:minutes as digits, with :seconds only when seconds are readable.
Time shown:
1:49
